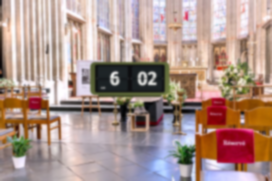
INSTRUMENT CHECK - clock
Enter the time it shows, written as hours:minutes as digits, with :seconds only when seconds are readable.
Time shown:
6:02
